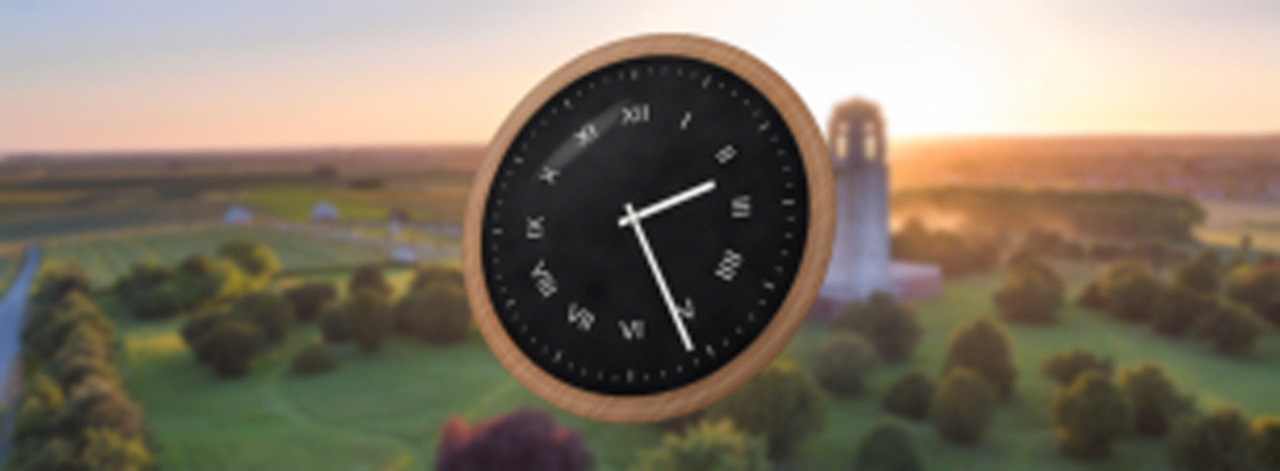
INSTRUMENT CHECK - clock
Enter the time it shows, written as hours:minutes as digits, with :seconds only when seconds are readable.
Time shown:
2:26
